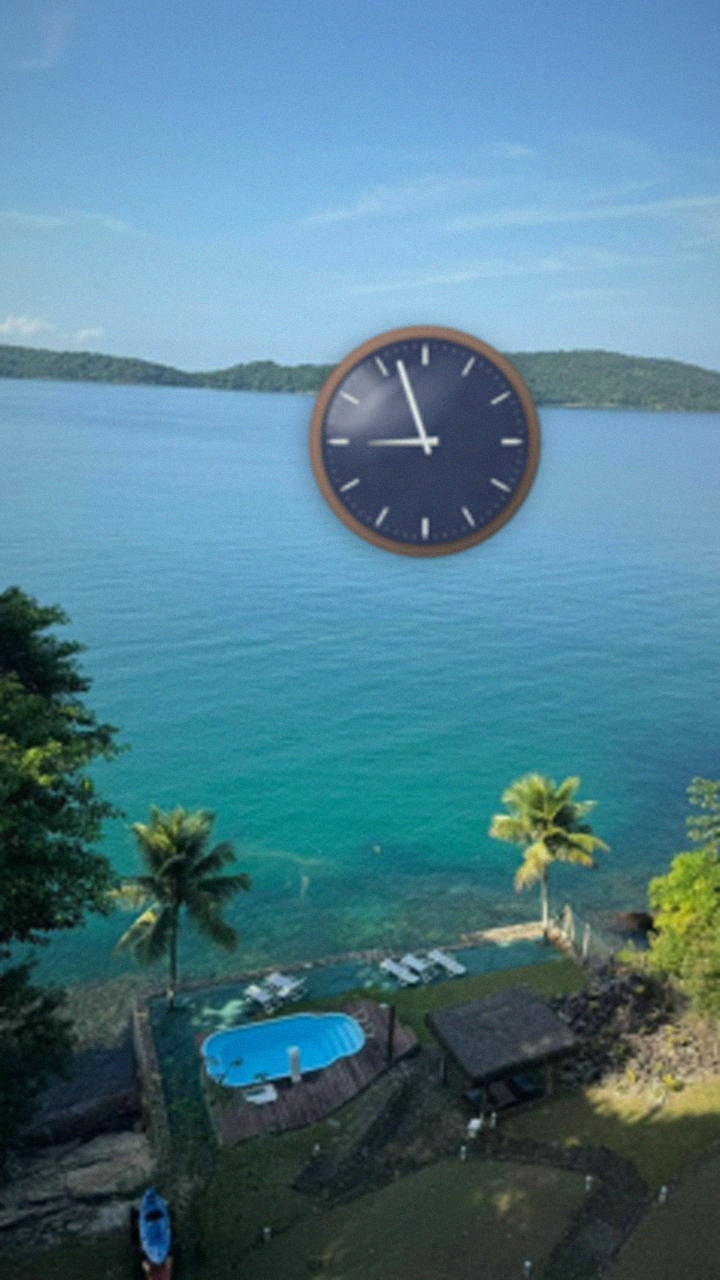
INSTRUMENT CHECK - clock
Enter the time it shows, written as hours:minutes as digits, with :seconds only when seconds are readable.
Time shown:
8:57
